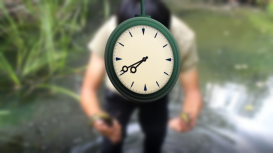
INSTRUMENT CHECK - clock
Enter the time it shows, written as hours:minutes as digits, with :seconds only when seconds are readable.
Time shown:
7:41
